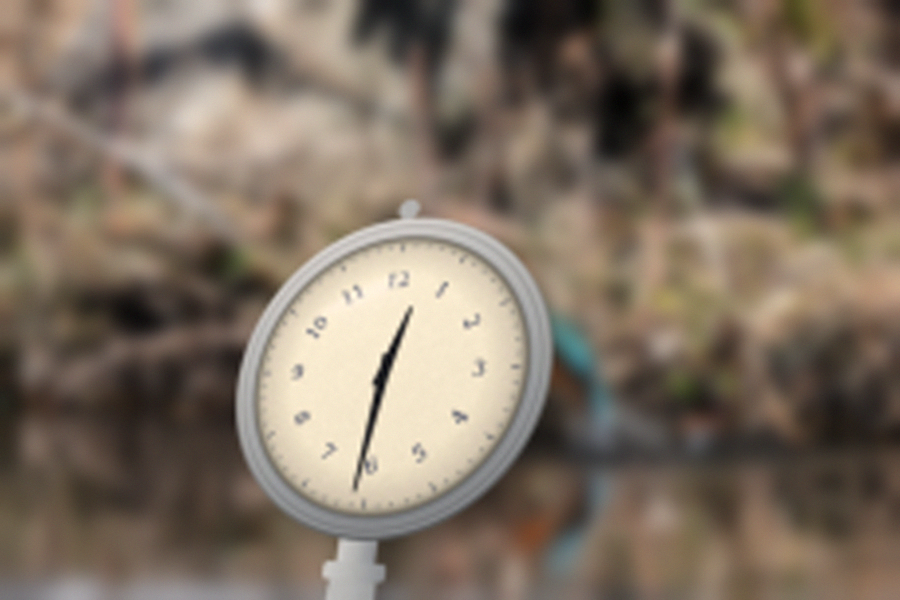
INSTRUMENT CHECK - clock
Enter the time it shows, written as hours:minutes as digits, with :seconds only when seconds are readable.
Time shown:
12:31
